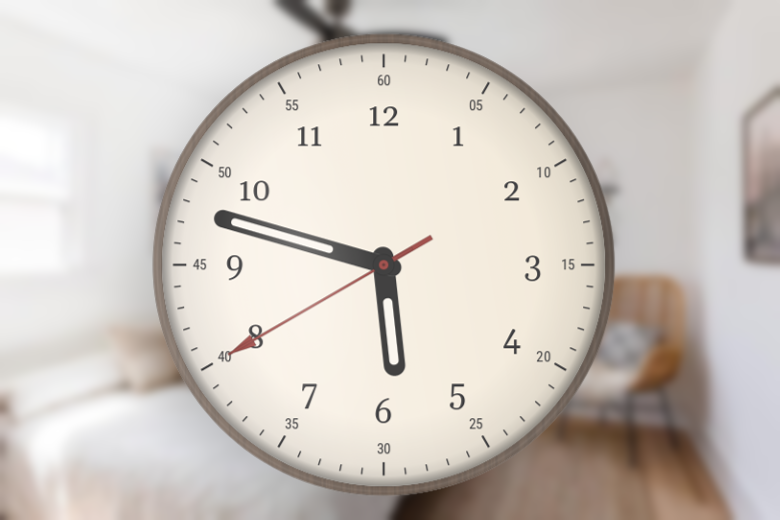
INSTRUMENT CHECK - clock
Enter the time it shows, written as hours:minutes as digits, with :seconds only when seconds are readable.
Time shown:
5:47:40
